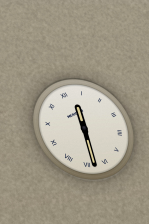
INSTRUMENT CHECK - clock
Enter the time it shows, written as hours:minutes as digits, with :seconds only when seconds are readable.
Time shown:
12:33
